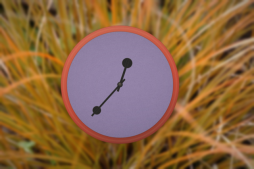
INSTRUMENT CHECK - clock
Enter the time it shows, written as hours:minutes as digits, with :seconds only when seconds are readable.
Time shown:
12:37
